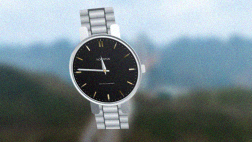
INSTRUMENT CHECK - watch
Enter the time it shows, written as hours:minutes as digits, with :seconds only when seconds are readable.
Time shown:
11:46
